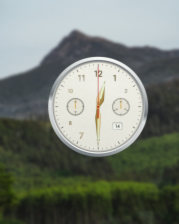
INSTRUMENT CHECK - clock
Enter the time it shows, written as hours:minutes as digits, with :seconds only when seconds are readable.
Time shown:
12:30
